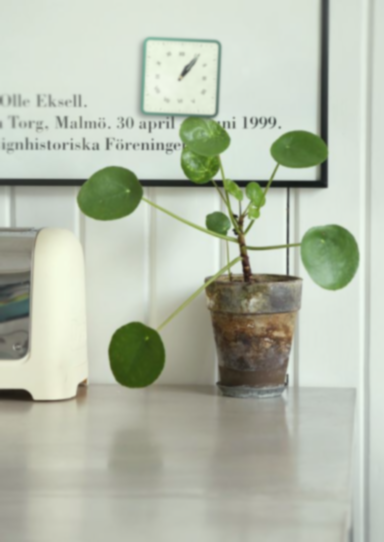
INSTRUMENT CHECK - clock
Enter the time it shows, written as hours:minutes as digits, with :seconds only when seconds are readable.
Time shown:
1:06
